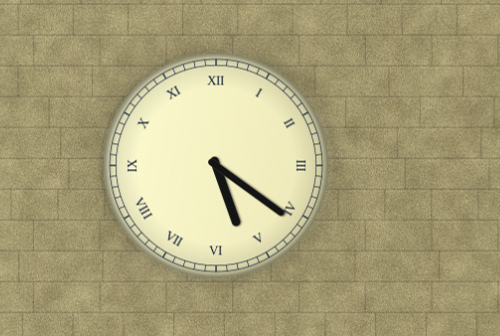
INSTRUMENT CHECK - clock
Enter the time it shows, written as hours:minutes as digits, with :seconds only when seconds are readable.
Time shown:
5:21
